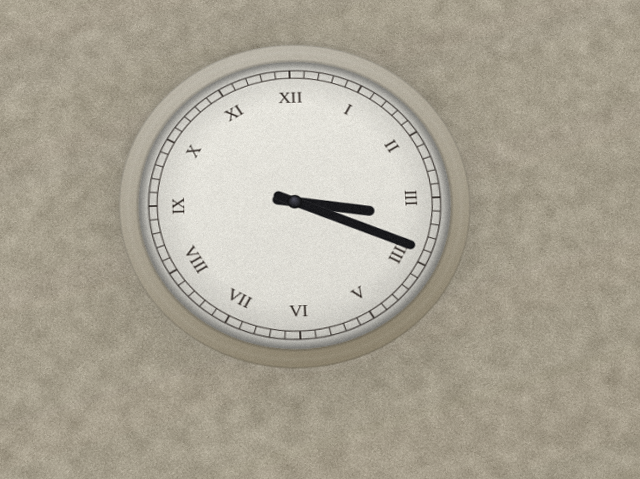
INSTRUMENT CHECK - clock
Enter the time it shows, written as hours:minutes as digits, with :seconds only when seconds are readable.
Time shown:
3:19
